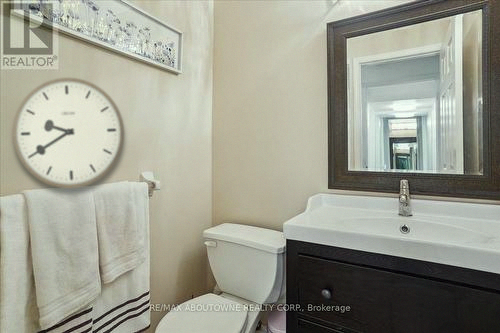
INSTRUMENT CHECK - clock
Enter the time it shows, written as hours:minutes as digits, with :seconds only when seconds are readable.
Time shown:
9:40
